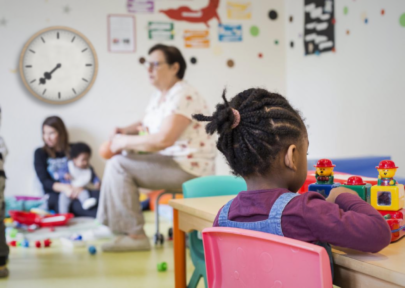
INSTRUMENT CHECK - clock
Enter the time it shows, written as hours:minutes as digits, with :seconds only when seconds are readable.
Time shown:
7:38
